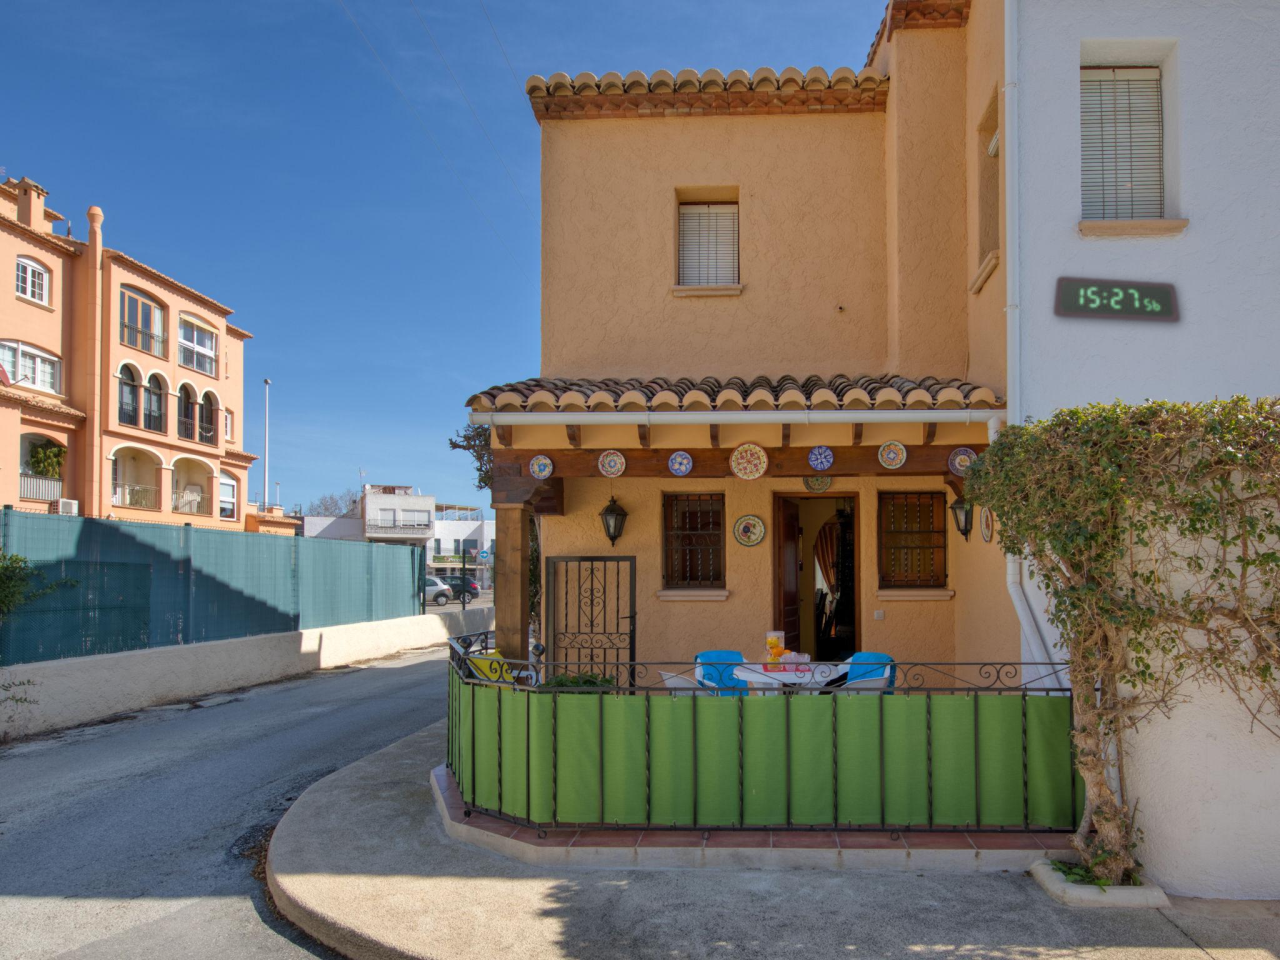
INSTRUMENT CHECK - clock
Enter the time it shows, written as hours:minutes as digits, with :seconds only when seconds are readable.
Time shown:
15:27:56
